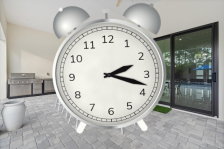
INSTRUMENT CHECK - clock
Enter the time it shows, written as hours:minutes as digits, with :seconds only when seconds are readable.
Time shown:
2:18
